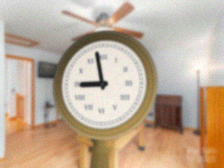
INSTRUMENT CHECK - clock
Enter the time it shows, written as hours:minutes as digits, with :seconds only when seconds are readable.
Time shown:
8:58
